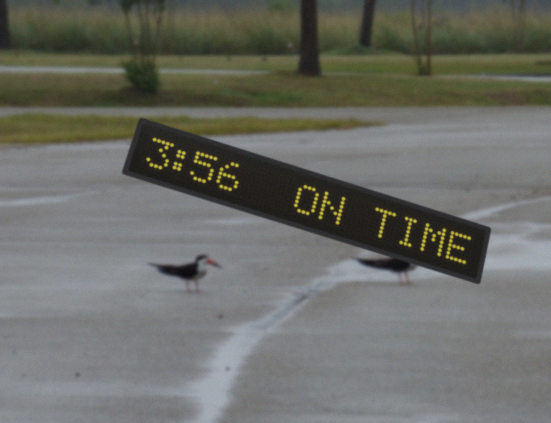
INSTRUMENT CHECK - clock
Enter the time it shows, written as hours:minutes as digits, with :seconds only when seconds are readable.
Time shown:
3:56
